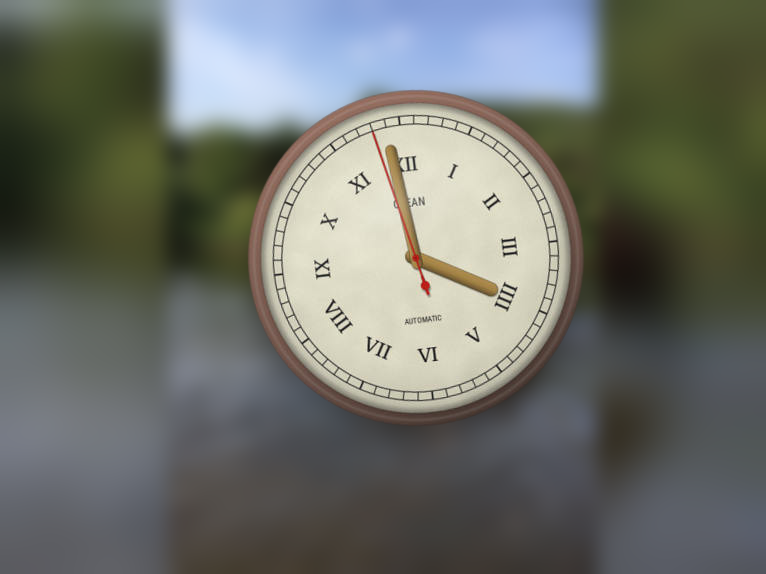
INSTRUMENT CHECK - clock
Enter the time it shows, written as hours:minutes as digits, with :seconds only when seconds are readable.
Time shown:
3:58:58
